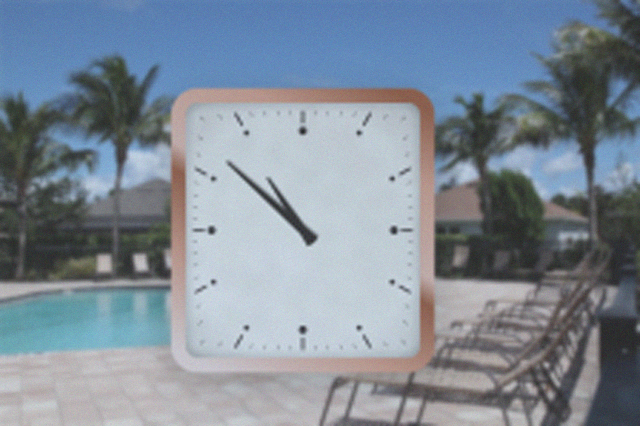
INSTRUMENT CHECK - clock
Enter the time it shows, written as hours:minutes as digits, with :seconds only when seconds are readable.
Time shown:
10:52
